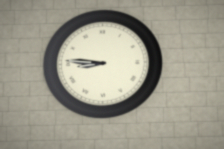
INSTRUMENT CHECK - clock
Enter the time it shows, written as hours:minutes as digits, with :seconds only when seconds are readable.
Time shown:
8:46
